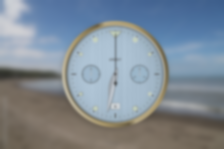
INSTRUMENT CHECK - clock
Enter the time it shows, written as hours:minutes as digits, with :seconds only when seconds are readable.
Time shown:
6:32
